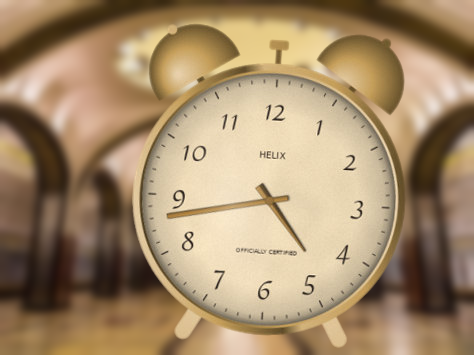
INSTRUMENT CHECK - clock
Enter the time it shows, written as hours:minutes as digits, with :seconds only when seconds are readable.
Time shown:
4:43
